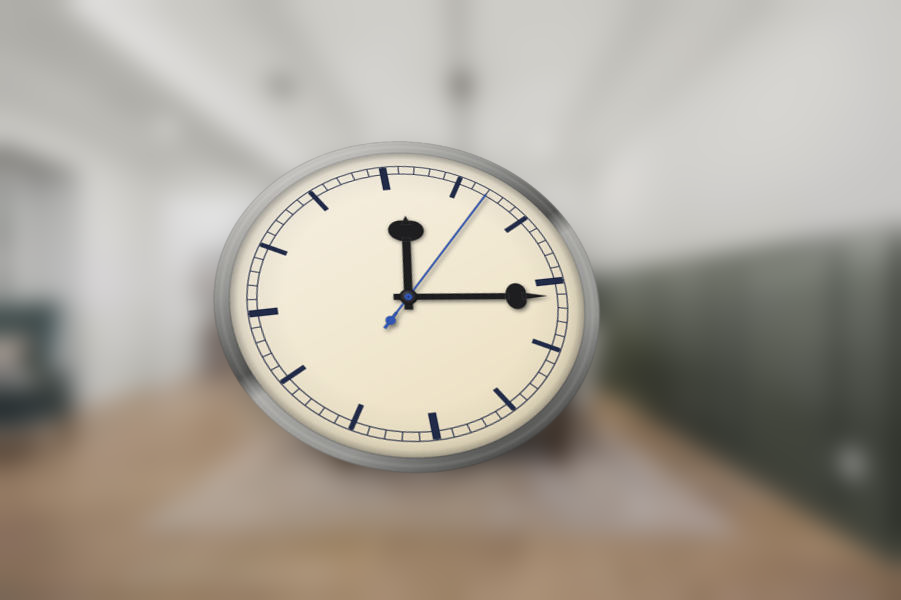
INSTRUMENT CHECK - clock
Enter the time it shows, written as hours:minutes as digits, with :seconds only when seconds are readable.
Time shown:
12:16:07
